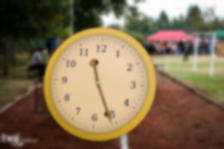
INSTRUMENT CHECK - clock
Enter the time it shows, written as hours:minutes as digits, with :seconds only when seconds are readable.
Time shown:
11:26
